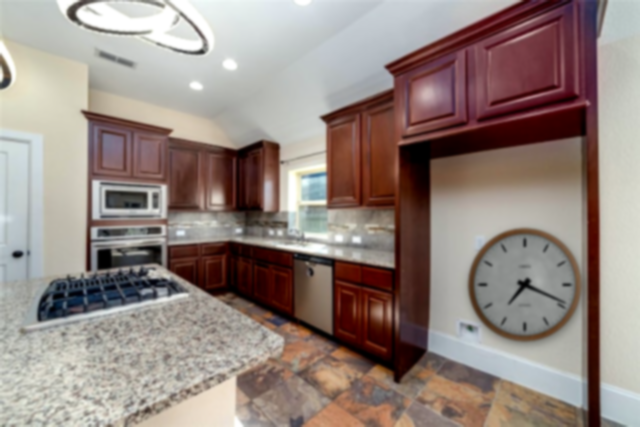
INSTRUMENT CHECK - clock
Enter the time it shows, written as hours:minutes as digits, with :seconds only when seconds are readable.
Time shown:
7:19
